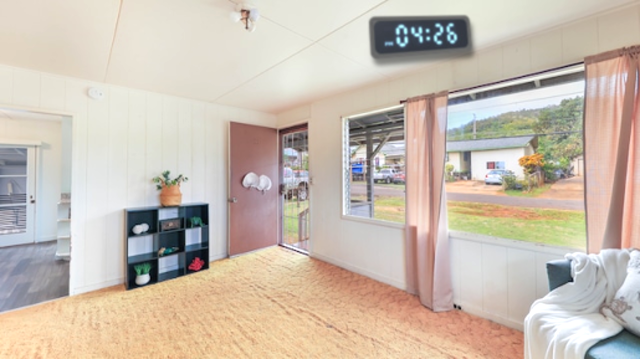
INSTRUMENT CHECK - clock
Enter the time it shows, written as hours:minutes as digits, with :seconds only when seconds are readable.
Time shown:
4:26
